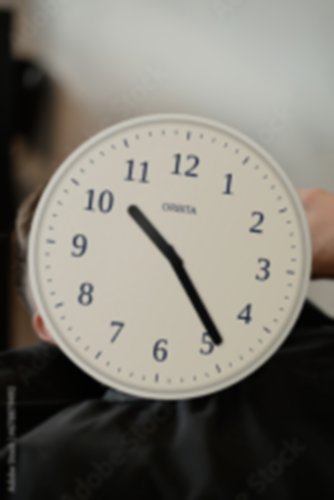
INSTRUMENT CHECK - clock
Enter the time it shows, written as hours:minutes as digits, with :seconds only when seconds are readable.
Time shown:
10:24
